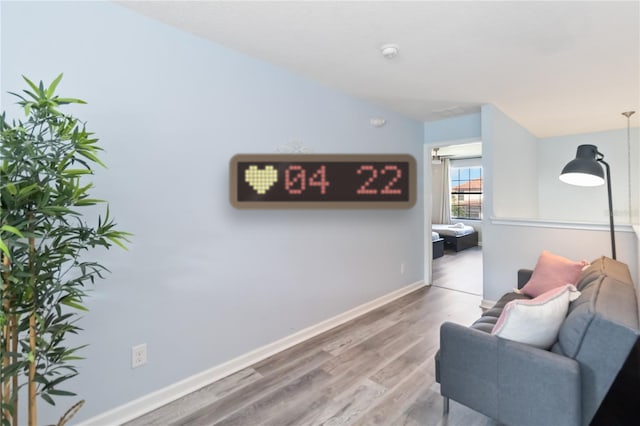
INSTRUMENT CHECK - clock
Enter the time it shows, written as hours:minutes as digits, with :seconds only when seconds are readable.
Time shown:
4:22
